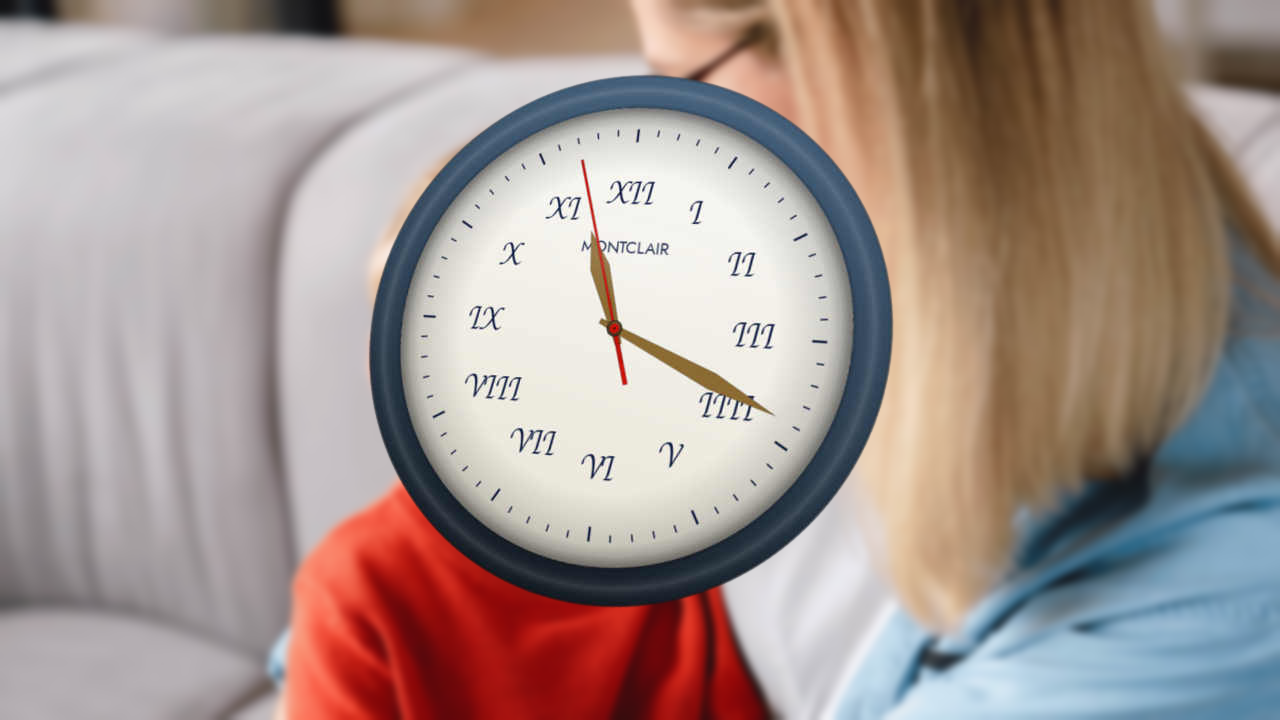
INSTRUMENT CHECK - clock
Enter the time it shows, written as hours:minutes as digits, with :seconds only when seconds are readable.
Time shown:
11:18:57
